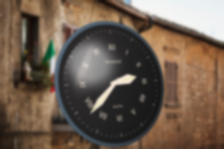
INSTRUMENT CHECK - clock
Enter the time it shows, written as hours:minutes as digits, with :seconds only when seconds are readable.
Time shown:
2:38
